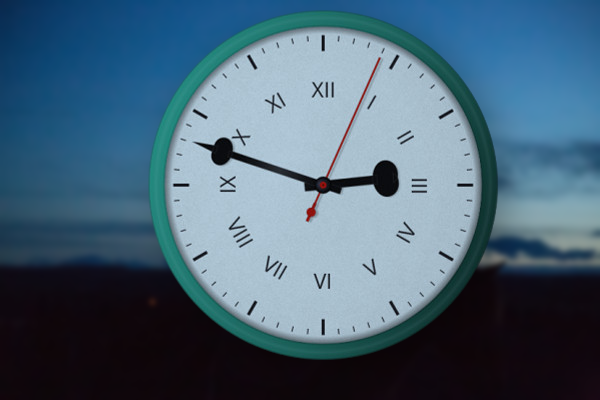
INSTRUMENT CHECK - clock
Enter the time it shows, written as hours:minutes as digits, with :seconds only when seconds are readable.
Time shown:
2:48:04
